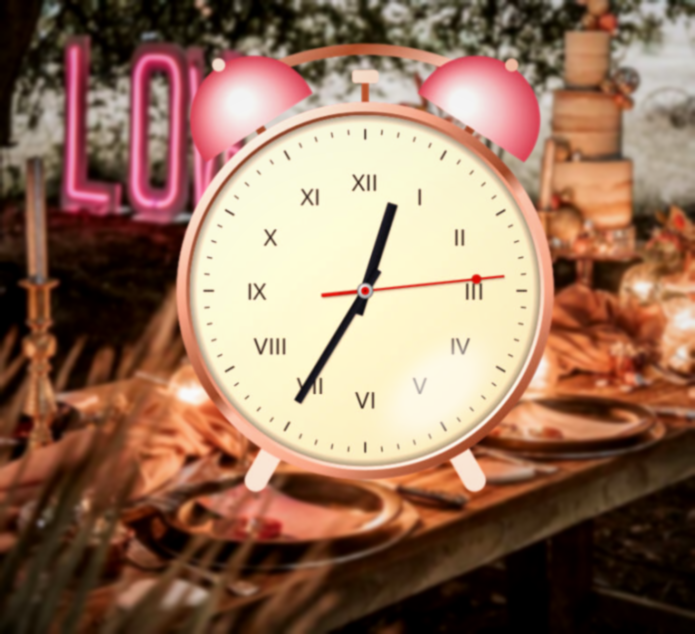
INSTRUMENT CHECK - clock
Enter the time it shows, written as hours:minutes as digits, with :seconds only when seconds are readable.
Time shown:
12:35:14
